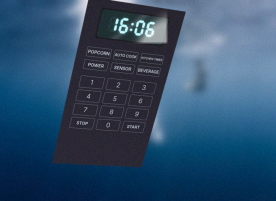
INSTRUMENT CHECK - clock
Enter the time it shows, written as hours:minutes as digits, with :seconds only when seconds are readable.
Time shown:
16:06
